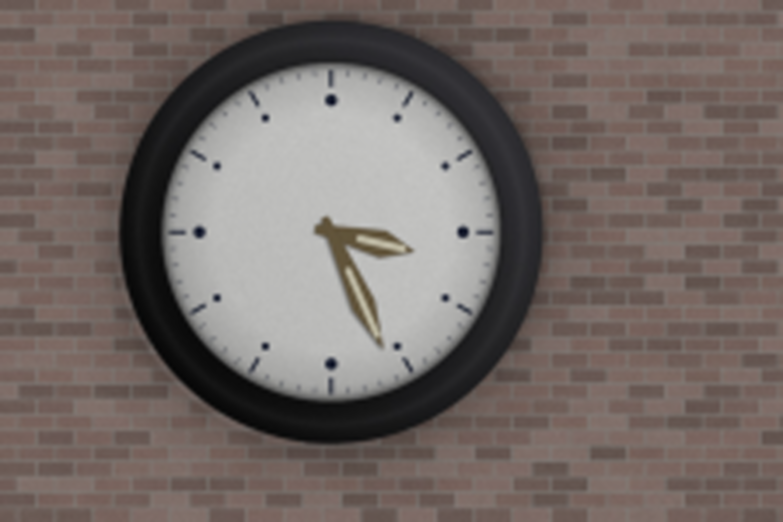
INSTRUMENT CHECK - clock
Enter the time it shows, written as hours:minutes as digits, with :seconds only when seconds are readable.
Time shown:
3:26
